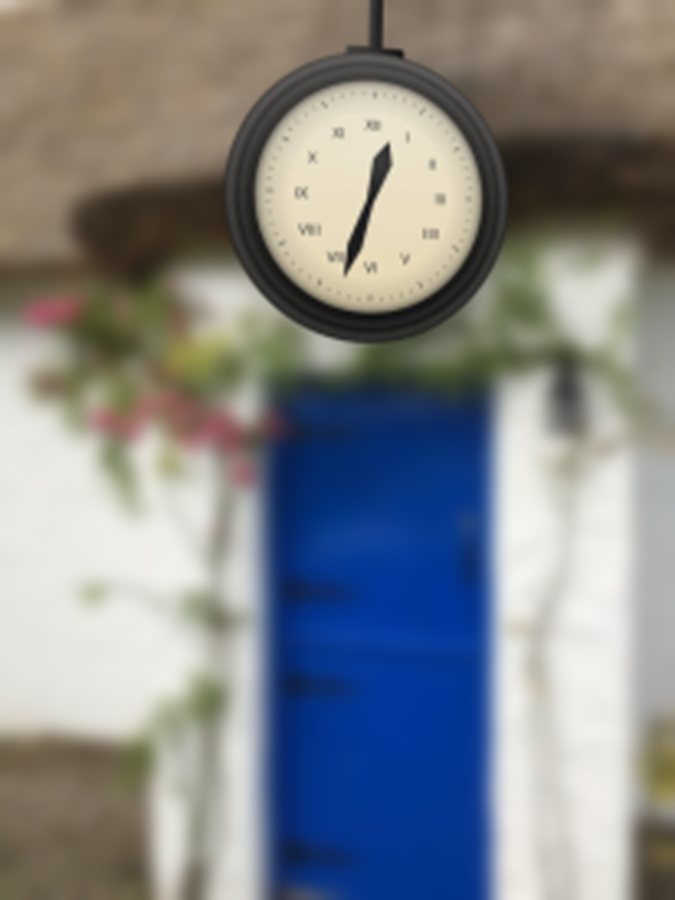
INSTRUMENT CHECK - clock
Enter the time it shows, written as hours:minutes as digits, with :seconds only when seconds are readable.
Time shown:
12:33
